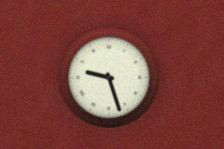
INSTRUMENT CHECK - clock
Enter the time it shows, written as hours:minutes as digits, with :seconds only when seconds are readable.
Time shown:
9:27
